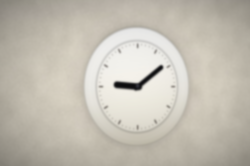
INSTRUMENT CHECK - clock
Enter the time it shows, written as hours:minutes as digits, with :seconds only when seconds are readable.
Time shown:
9:09
